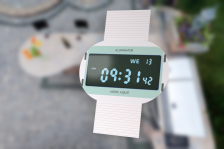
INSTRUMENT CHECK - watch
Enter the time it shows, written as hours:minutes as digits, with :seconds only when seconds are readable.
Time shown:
9:31:42
